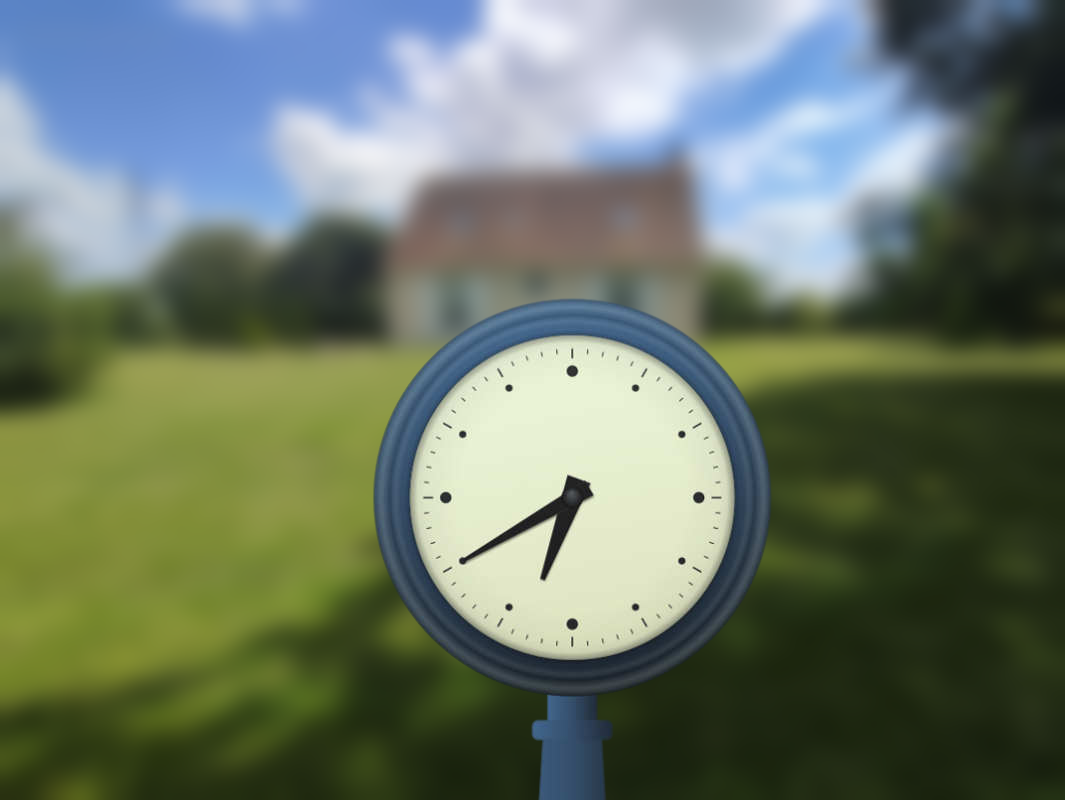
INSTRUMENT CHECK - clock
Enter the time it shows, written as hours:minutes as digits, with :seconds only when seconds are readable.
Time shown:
6:40
